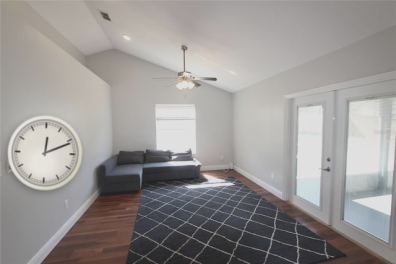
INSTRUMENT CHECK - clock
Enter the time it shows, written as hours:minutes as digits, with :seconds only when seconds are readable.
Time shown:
12:11
